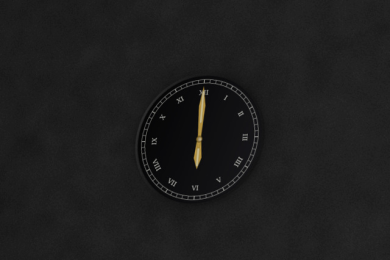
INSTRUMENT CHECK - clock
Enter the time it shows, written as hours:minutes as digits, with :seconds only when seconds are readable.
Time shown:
6:00
